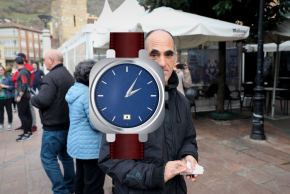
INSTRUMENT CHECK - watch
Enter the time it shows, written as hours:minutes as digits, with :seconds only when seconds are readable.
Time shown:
2:05
